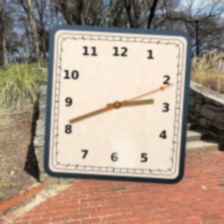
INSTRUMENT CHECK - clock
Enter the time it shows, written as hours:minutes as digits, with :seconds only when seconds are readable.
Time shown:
2:41:11
